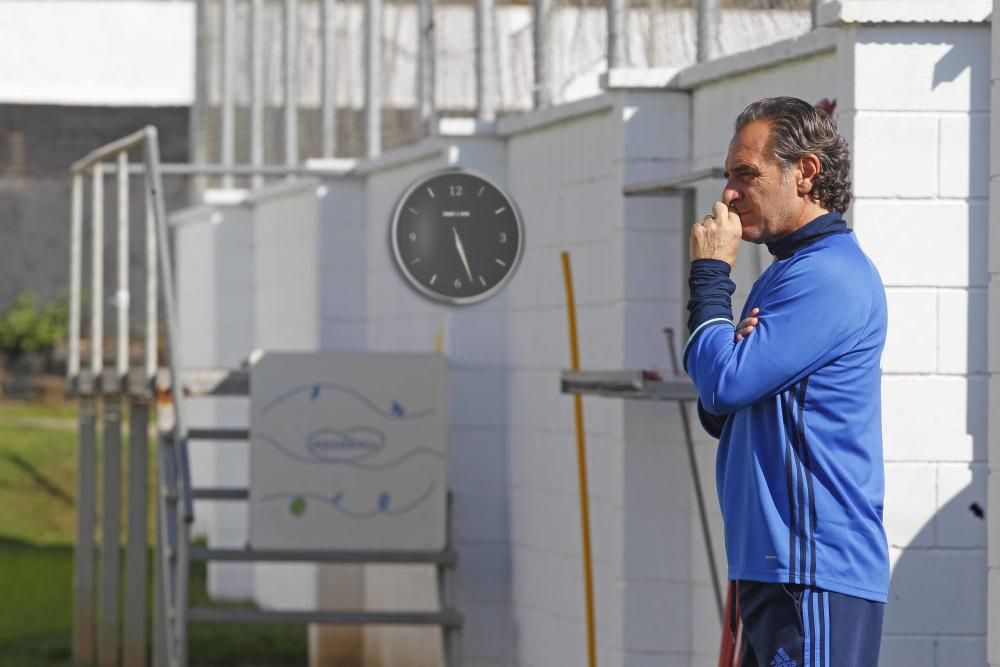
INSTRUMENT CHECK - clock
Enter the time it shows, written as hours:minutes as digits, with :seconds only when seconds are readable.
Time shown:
5:27
